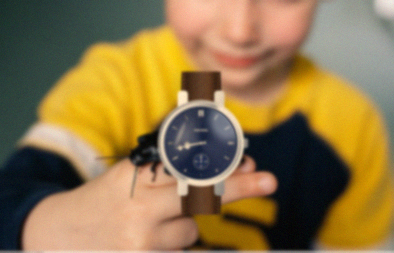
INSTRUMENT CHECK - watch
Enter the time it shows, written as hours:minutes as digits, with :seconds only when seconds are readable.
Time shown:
8:43
